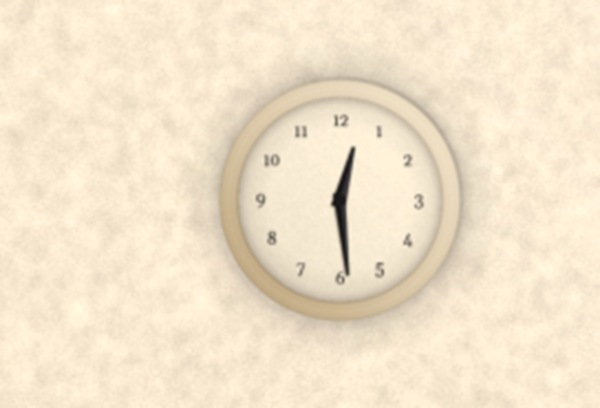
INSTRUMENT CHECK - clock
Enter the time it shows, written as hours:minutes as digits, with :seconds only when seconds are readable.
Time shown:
12:29
